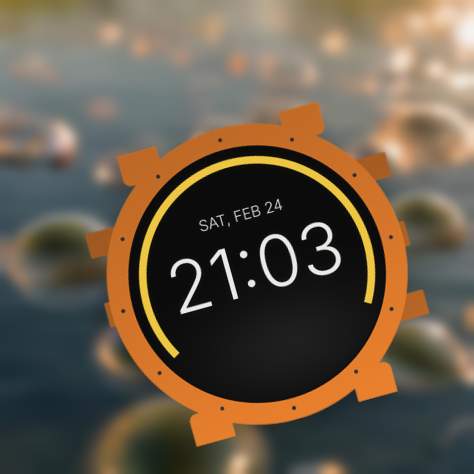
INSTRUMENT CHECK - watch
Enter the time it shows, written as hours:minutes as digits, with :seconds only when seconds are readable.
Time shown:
21:03
